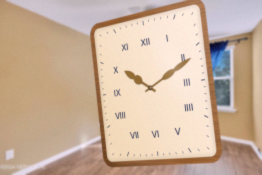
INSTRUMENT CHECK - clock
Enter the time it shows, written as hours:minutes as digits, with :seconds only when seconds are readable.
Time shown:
10:11
